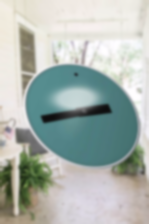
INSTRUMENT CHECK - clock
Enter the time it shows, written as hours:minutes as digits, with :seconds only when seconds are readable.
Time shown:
2:43
